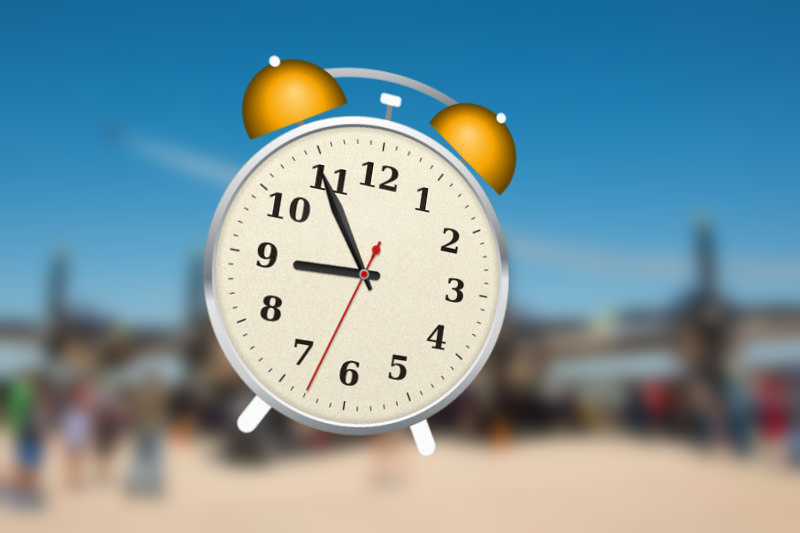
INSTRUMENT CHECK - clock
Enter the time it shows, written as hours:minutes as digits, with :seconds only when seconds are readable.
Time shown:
8:54:33
